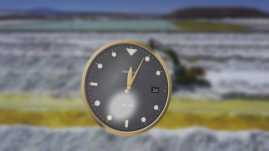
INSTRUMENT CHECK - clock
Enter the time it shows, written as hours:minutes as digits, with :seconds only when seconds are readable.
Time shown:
12:04
